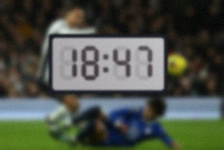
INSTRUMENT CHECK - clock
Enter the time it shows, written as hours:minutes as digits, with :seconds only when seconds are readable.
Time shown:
18:47
